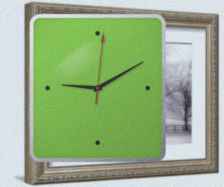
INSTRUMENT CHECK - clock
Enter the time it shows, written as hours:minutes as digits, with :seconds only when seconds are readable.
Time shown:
9:10:01
